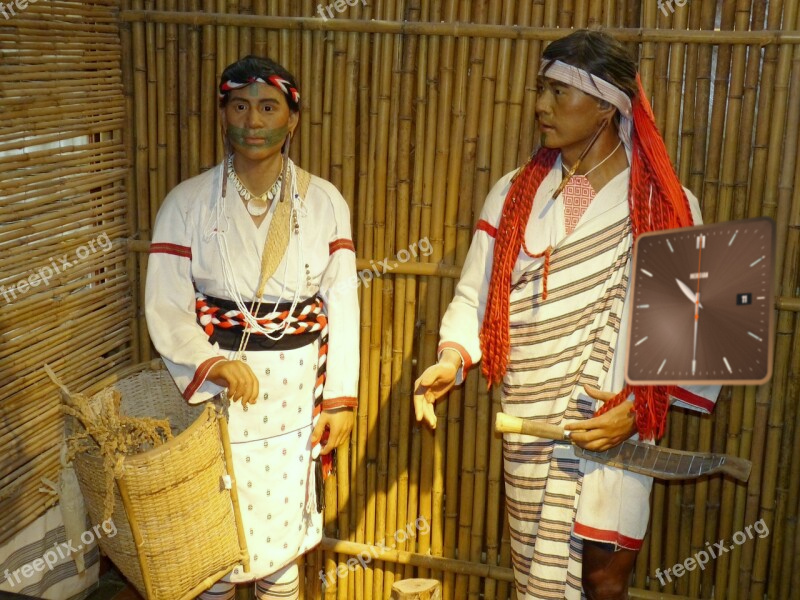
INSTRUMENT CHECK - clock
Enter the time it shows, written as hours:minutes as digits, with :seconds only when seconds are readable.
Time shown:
10:30:00
